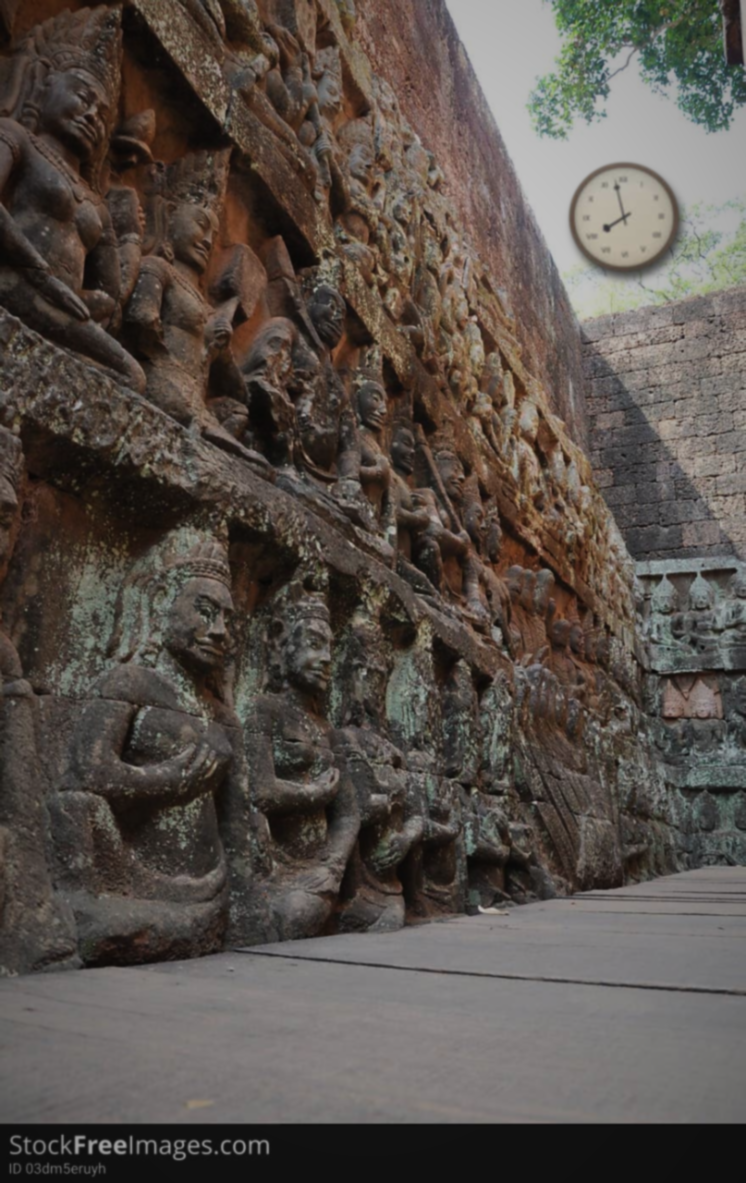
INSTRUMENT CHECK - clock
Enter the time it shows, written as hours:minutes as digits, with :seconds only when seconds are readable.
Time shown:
7:58
